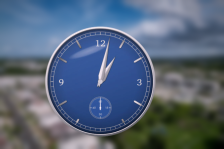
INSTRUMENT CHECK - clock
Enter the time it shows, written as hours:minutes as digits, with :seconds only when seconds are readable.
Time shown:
1:02
